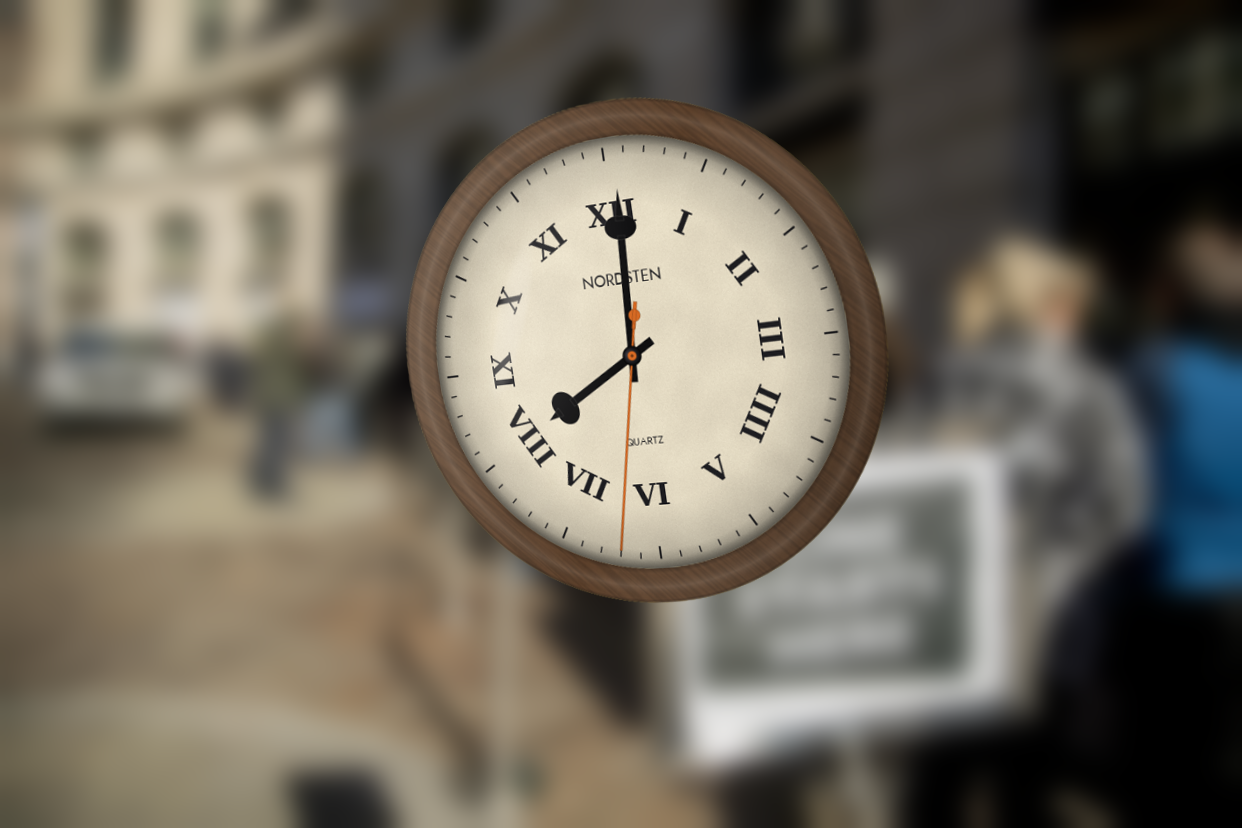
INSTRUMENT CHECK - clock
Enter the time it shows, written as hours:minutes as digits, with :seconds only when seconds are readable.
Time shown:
8:00:32
